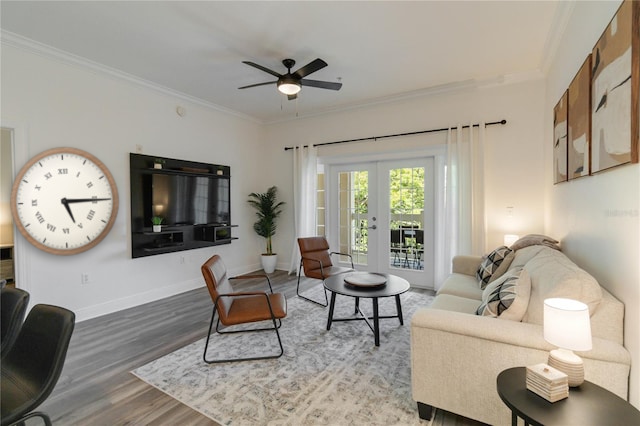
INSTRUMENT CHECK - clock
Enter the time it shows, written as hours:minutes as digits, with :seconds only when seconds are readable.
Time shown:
5:15
